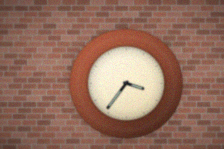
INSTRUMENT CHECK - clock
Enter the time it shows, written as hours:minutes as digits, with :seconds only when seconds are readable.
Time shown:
3:36
